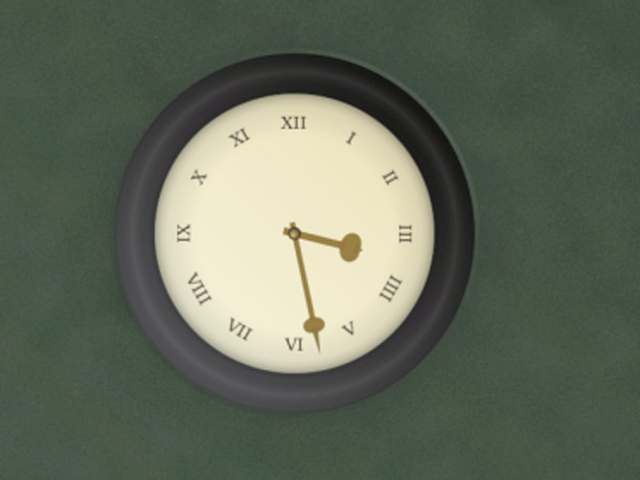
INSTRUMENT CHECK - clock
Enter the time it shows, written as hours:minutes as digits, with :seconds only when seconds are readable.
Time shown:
3:28
